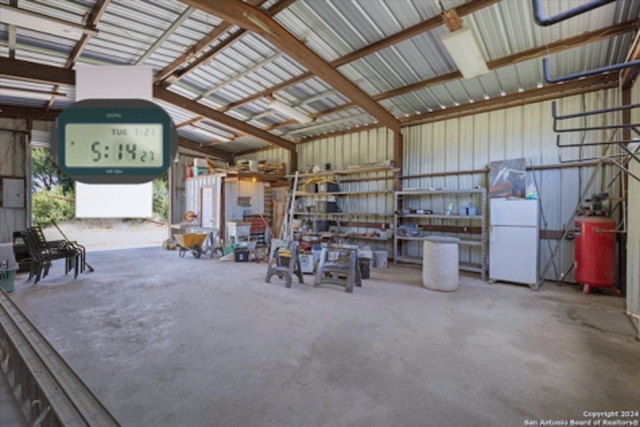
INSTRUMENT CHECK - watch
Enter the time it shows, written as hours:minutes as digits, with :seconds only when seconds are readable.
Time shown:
5:14:27
